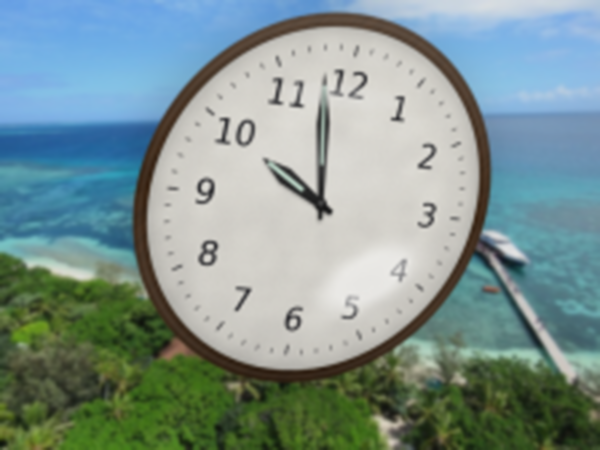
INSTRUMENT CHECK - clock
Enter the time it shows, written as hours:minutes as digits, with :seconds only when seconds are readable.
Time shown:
9:58
